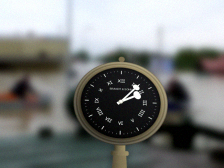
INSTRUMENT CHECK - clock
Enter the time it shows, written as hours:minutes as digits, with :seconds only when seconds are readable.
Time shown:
2:07
